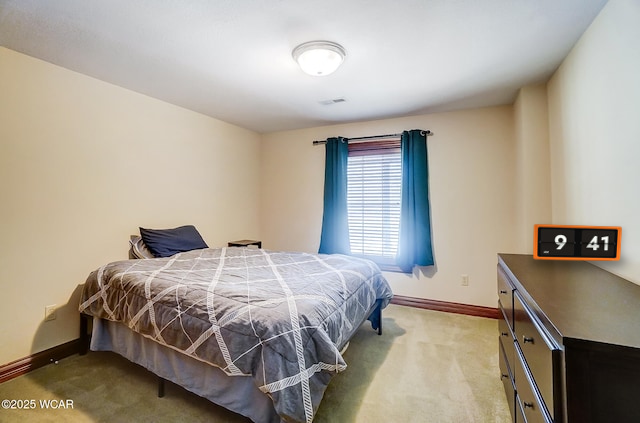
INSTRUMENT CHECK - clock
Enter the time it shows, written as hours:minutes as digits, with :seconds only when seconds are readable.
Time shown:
9:41
